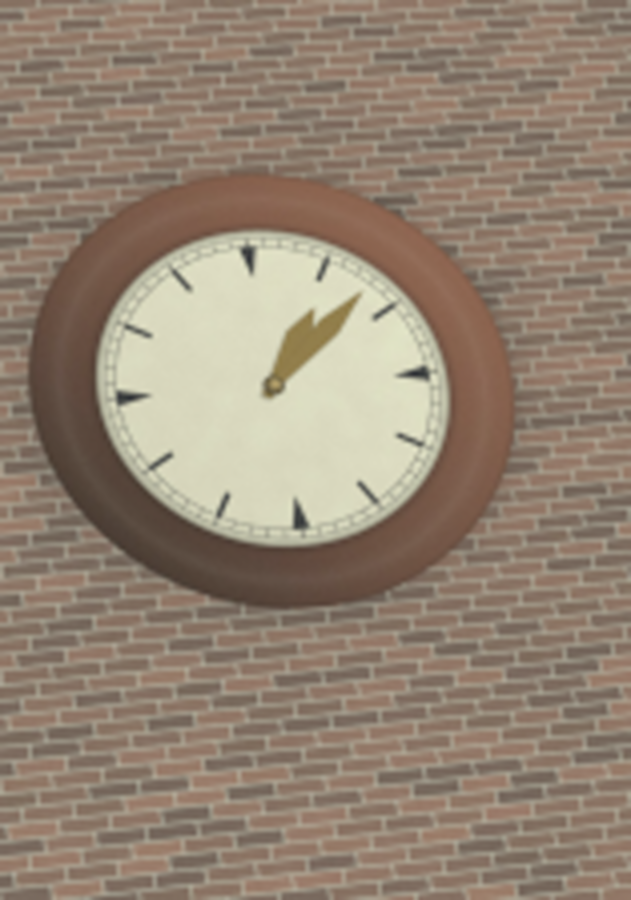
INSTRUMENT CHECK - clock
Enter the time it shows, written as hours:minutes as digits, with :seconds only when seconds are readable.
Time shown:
1:08
